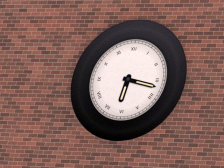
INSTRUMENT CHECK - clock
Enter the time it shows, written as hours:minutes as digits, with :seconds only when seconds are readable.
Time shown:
6:17
